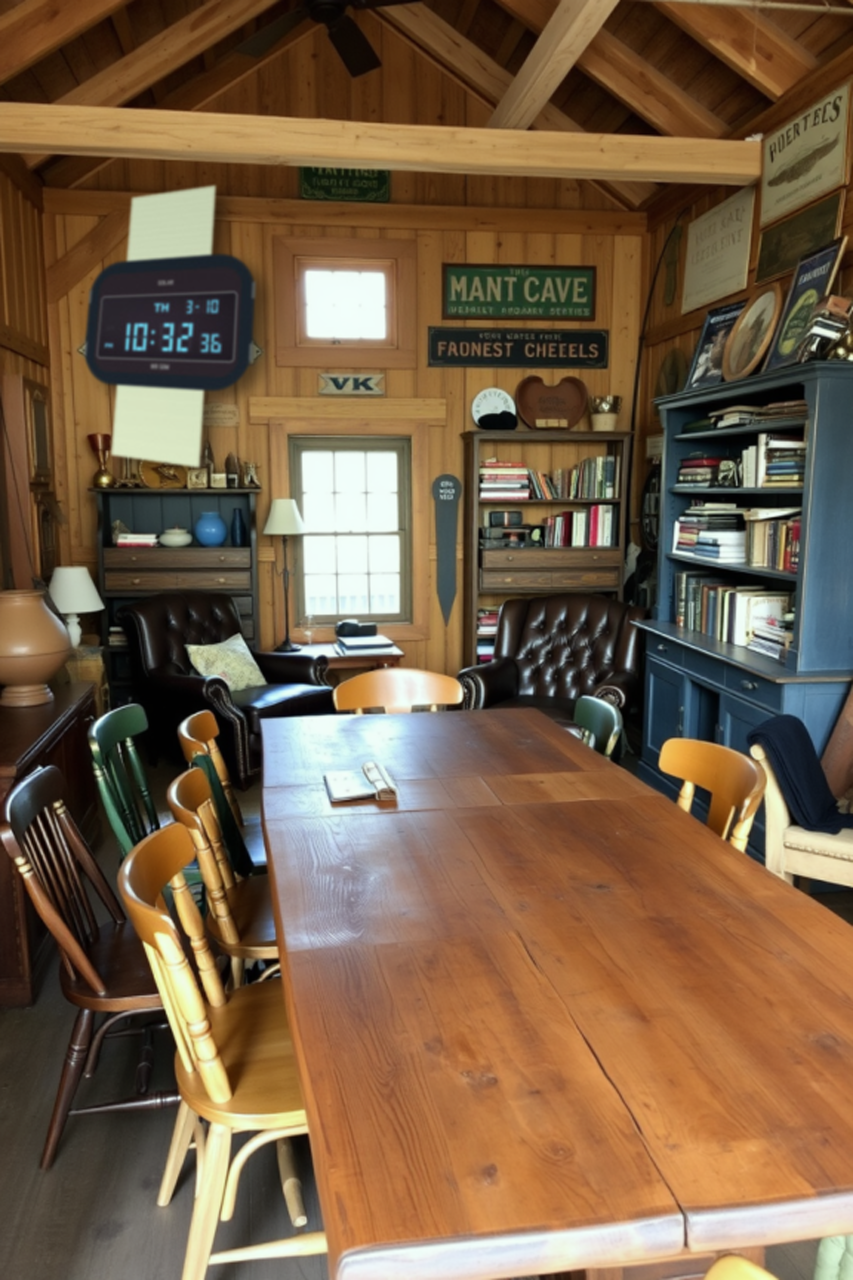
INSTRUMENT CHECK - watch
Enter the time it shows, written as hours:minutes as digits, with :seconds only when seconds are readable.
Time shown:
10:32:36
